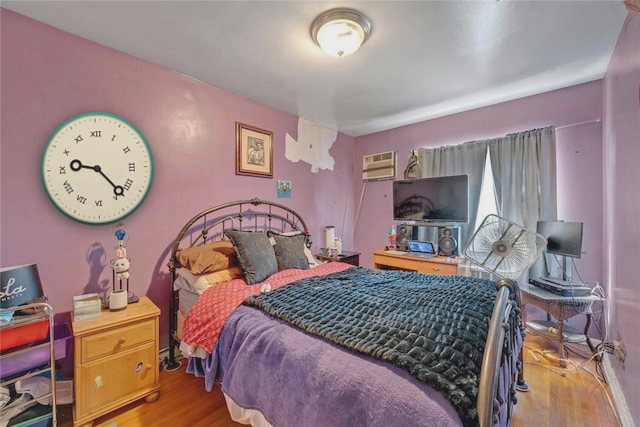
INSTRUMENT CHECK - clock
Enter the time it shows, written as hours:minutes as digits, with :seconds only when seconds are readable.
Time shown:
9:23
